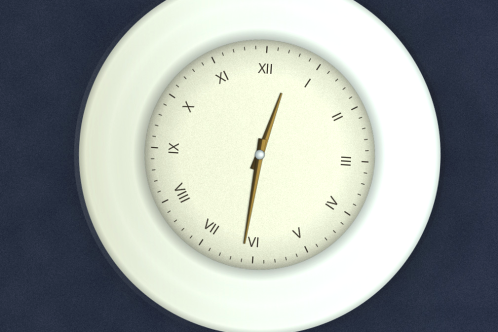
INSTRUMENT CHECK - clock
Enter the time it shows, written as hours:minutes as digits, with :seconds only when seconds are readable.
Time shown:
12:31
